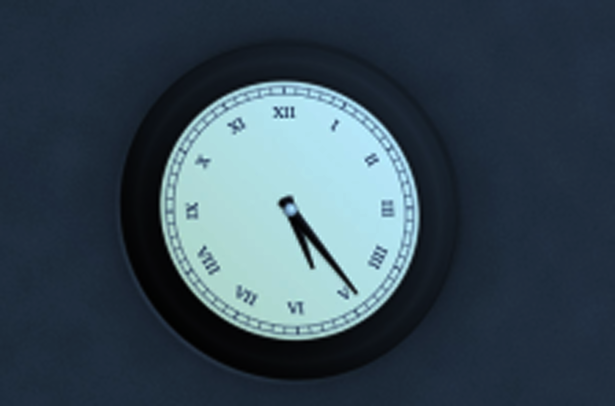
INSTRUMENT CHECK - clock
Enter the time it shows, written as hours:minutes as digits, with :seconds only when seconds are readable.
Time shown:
5:24
